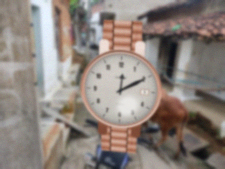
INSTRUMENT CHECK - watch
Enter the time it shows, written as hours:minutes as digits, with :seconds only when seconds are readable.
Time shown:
12:10
